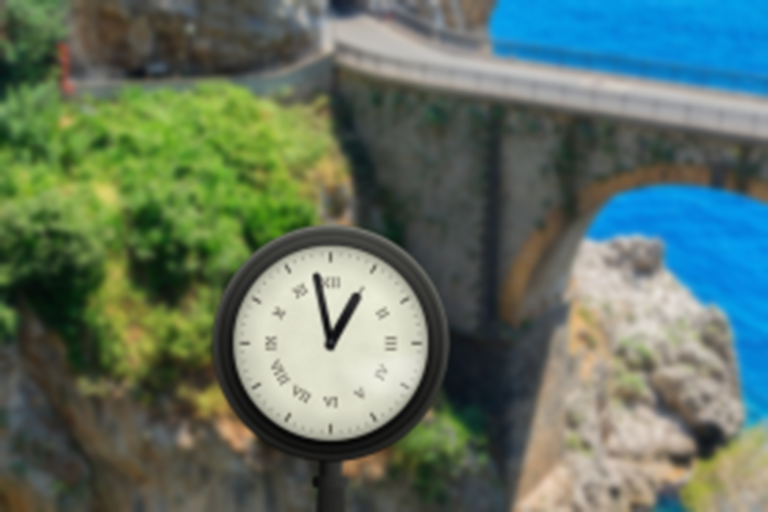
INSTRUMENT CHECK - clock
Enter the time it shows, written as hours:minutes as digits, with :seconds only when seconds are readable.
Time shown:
12:58
